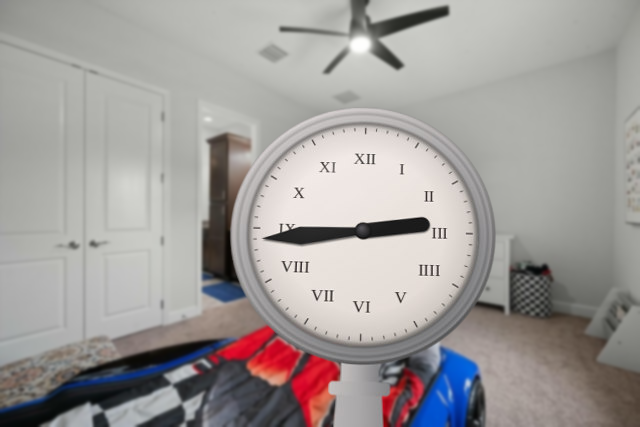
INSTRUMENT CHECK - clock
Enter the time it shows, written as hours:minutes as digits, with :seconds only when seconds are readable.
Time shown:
2:44
